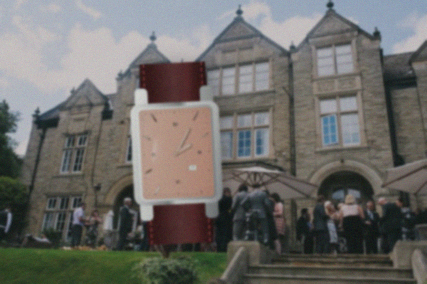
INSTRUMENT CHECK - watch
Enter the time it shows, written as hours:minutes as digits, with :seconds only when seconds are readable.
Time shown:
2:05
